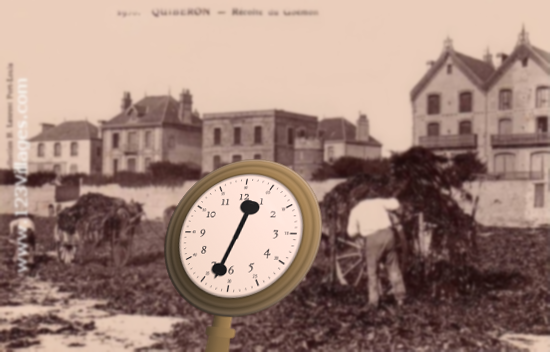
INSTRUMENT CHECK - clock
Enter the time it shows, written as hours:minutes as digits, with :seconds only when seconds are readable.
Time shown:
12:33
